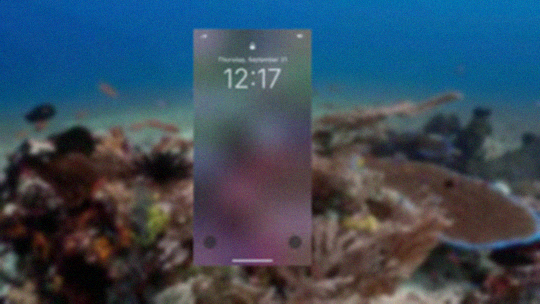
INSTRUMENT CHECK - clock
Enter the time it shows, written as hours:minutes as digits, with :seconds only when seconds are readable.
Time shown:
12:17
